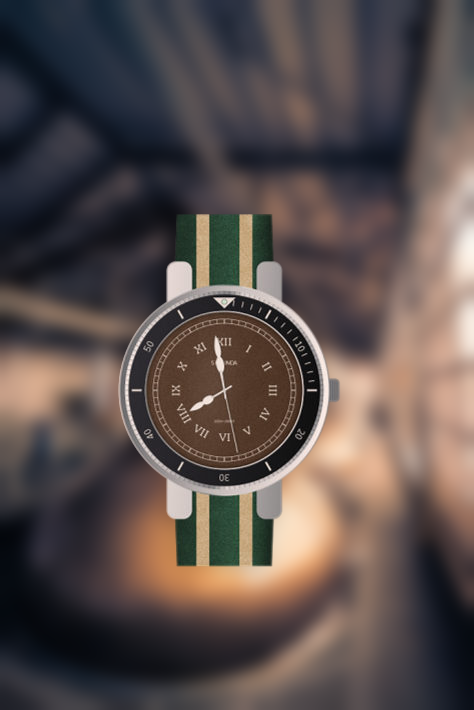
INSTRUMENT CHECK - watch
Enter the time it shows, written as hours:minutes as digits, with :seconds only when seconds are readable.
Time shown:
7:58:28
